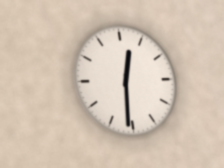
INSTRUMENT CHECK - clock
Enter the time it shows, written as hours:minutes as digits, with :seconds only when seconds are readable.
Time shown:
12:31
